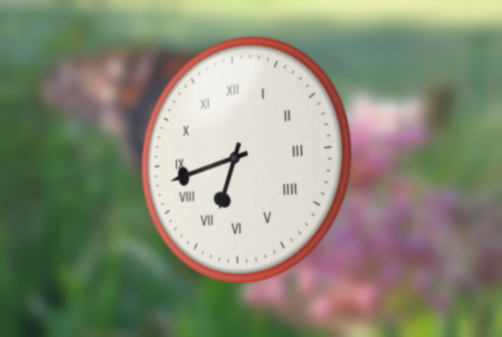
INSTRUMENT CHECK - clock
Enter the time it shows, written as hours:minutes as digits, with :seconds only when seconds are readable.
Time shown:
6:43
